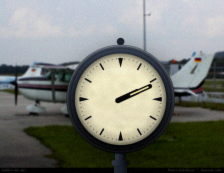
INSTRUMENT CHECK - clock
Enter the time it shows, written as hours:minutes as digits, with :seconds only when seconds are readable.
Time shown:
2:11
